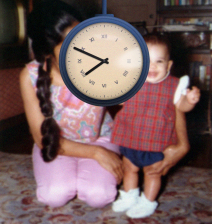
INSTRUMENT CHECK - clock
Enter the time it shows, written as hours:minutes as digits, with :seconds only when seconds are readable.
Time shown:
7:49
